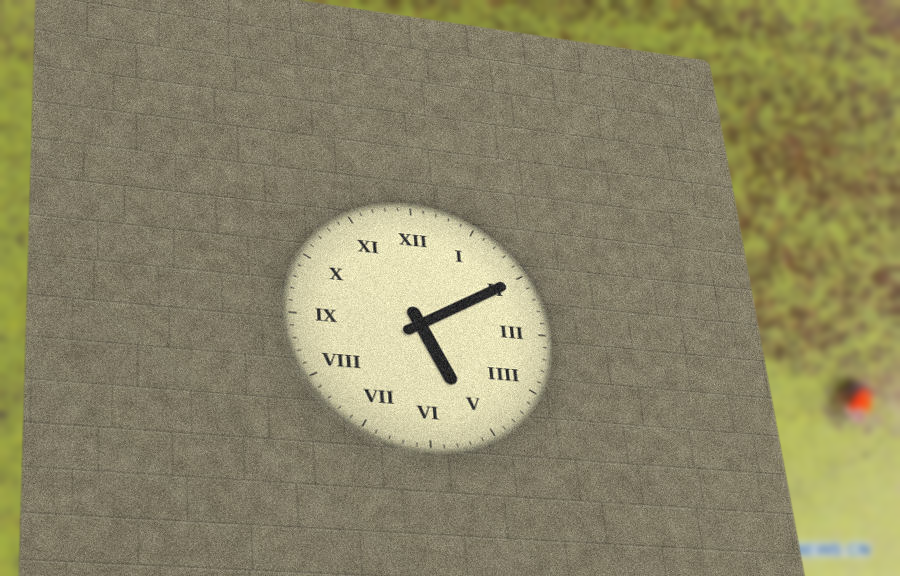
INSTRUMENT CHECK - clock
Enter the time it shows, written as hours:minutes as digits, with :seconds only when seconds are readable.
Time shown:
5:10
